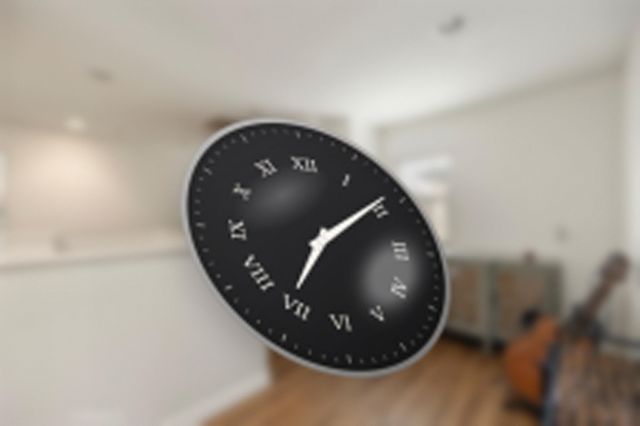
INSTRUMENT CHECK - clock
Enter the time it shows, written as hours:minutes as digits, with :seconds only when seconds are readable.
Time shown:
7:09
